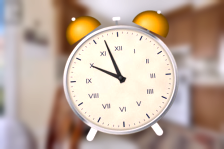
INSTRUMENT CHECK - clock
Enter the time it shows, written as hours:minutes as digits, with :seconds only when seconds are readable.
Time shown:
9:57
